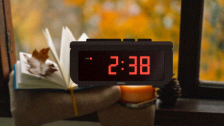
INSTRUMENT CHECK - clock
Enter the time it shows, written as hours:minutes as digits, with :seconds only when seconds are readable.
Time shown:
2:38
